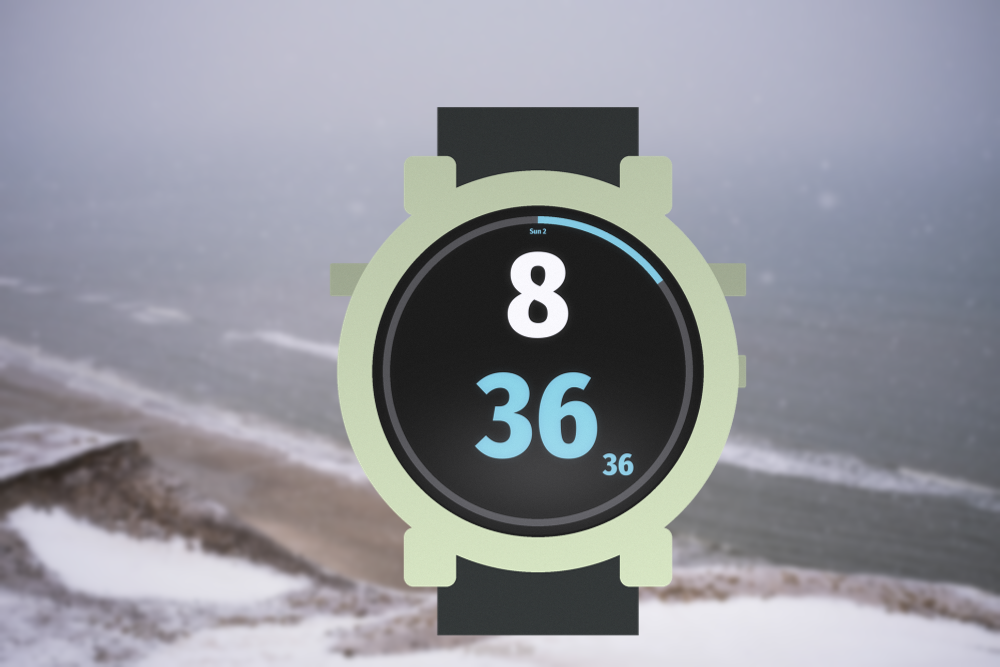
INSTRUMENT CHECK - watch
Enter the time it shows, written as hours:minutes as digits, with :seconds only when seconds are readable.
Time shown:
8:36:36
